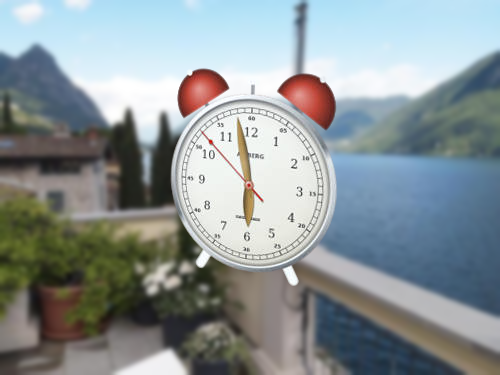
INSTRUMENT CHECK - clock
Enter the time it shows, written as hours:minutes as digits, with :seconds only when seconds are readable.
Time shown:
5:57:52
